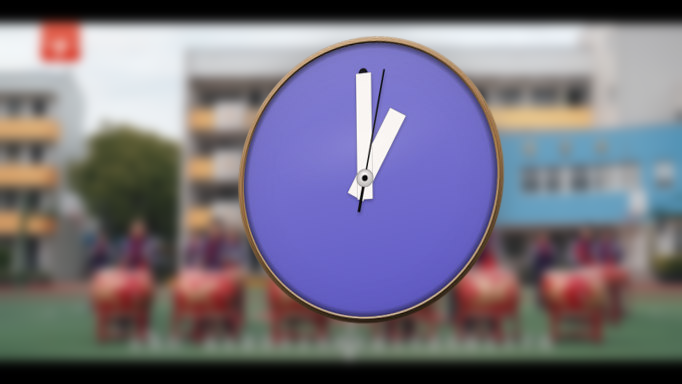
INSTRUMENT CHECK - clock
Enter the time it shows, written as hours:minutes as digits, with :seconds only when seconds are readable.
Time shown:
1:00:02
